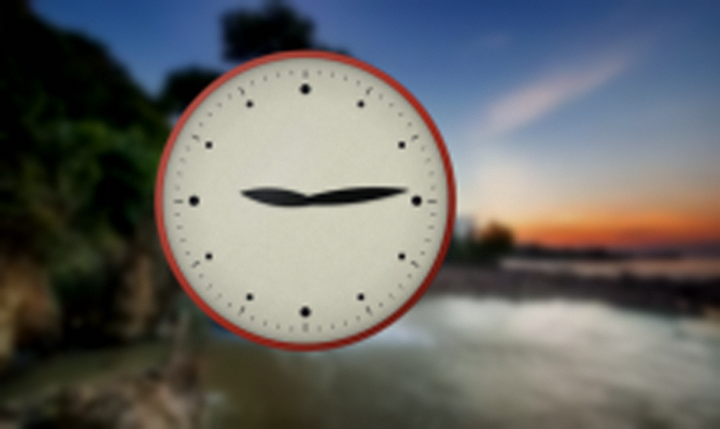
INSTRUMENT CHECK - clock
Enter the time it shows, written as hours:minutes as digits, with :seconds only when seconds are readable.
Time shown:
9:14
